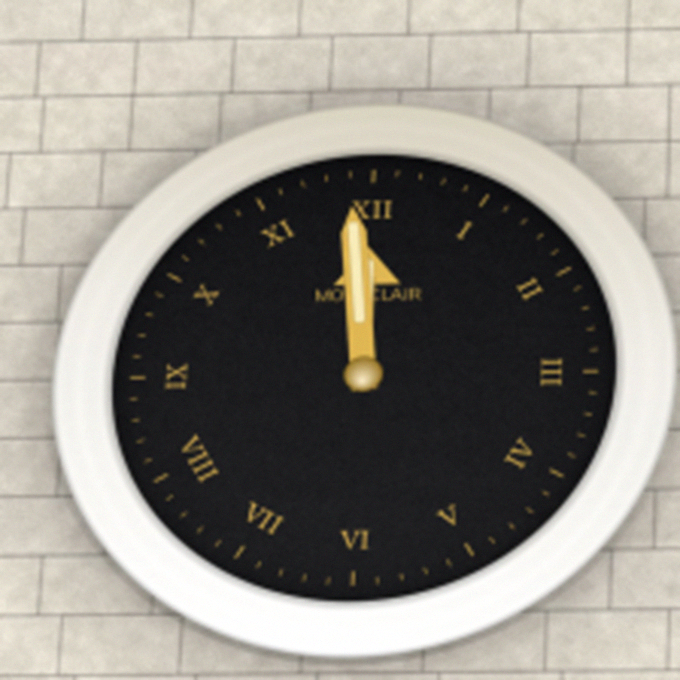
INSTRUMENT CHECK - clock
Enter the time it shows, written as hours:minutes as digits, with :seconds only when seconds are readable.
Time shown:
11:59
